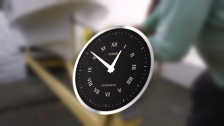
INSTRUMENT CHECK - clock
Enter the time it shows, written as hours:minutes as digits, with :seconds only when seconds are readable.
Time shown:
12:51
